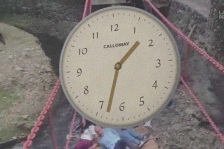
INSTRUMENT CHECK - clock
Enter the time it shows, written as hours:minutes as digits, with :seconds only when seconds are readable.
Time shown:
1:33
